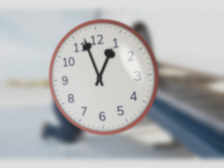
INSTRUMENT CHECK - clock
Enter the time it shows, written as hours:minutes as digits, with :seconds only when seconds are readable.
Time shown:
12:57
